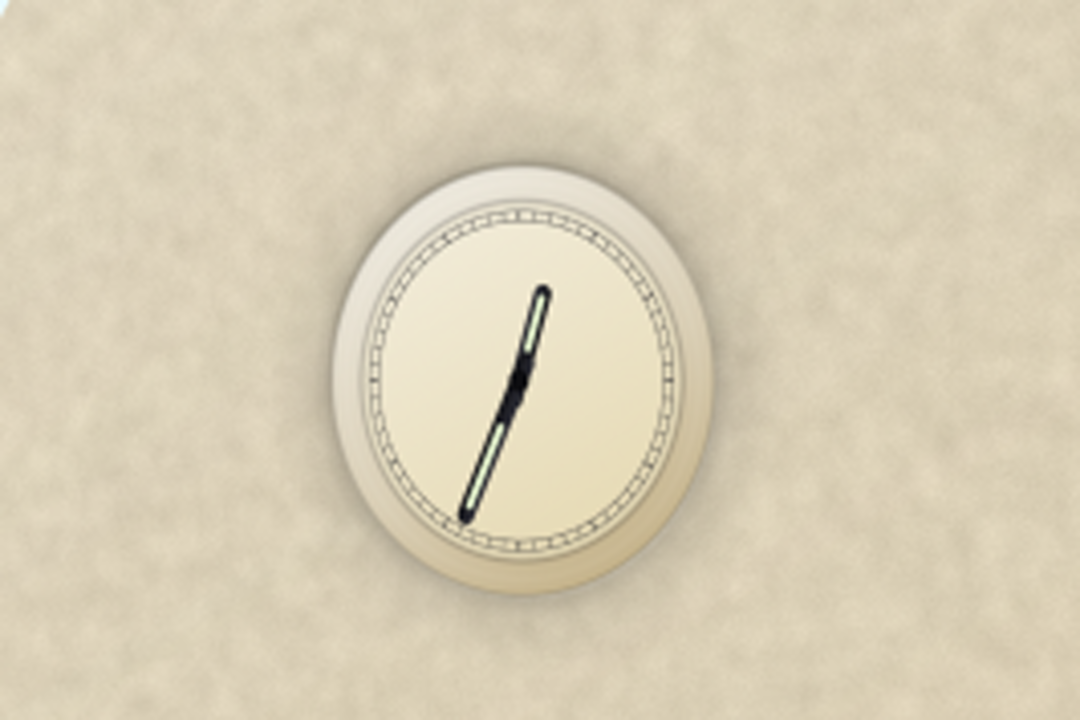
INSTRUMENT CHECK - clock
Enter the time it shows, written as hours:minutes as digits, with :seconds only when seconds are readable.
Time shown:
12:34
